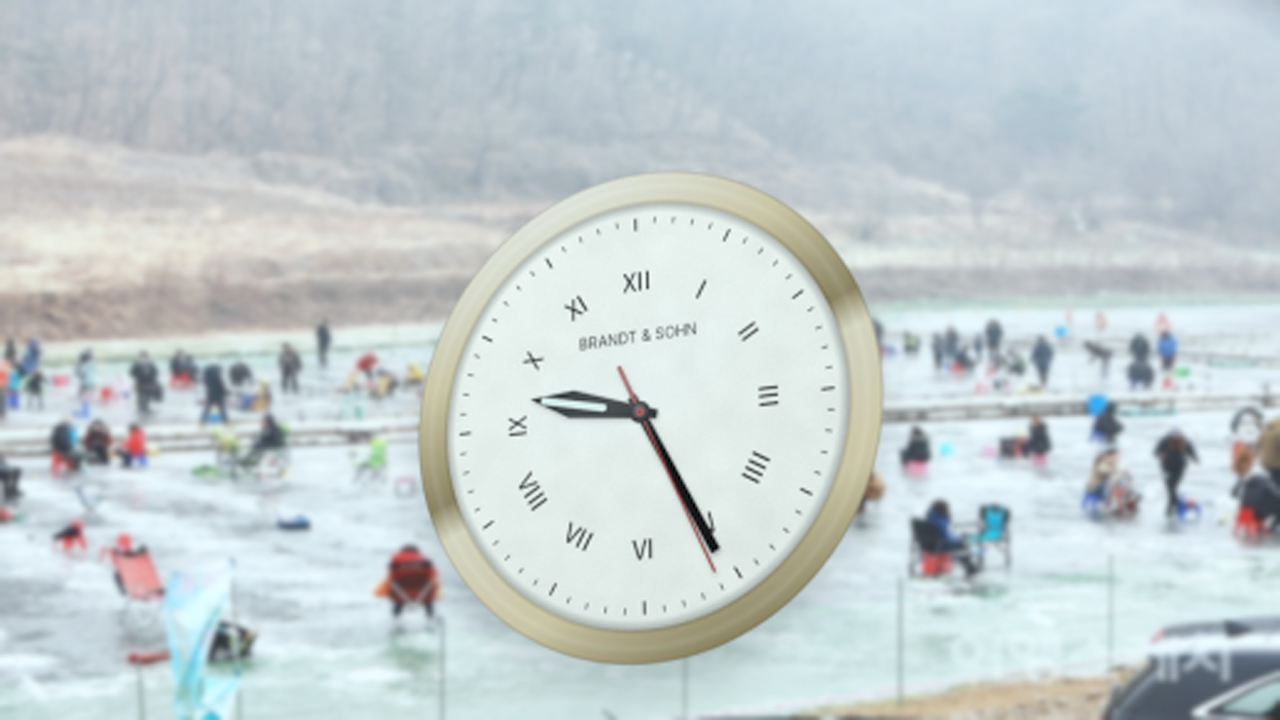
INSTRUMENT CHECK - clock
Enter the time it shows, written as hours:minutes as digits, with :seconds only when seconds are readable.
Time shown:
9:25:26
